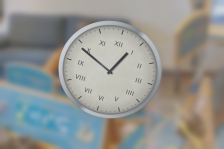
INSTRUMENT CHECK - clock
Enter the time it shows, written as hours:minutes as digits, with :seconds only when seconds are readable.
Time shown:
12:49
